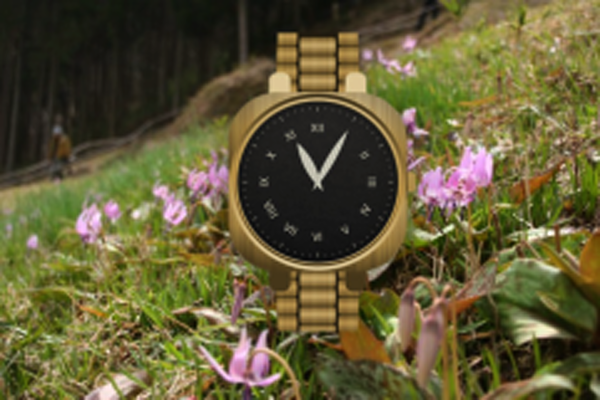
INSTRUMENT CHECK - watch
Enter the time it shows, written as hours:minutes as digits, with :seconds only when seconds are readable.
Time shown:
11:05
